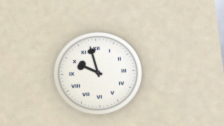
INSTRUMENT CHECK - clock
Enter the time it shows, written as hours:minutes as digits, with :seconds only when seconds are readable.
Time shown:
9:58
